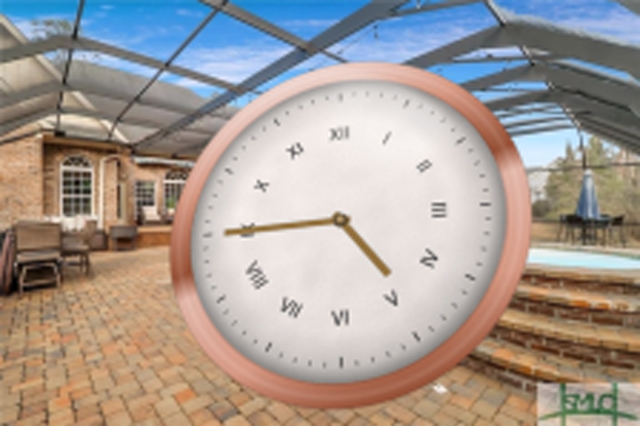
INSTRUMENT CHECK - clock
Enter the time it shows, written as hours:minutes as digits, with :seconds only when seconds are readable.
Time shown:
4:45
